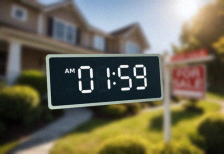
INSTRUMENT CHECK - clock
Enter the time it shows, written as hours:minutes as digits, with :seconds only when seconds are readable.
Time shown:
1:59
